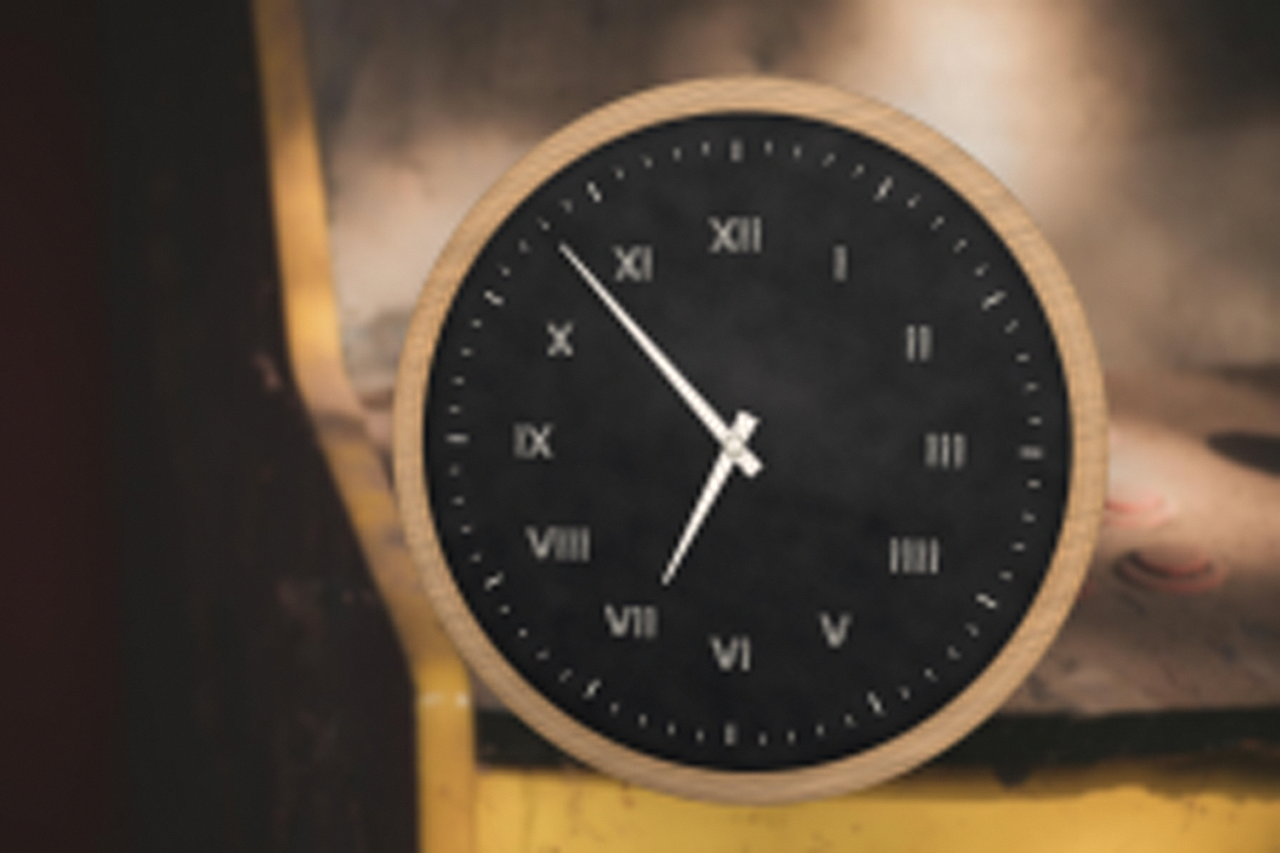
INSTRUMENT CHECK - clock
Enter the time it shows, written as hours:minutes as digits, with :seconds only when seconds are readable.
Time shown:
6:53
